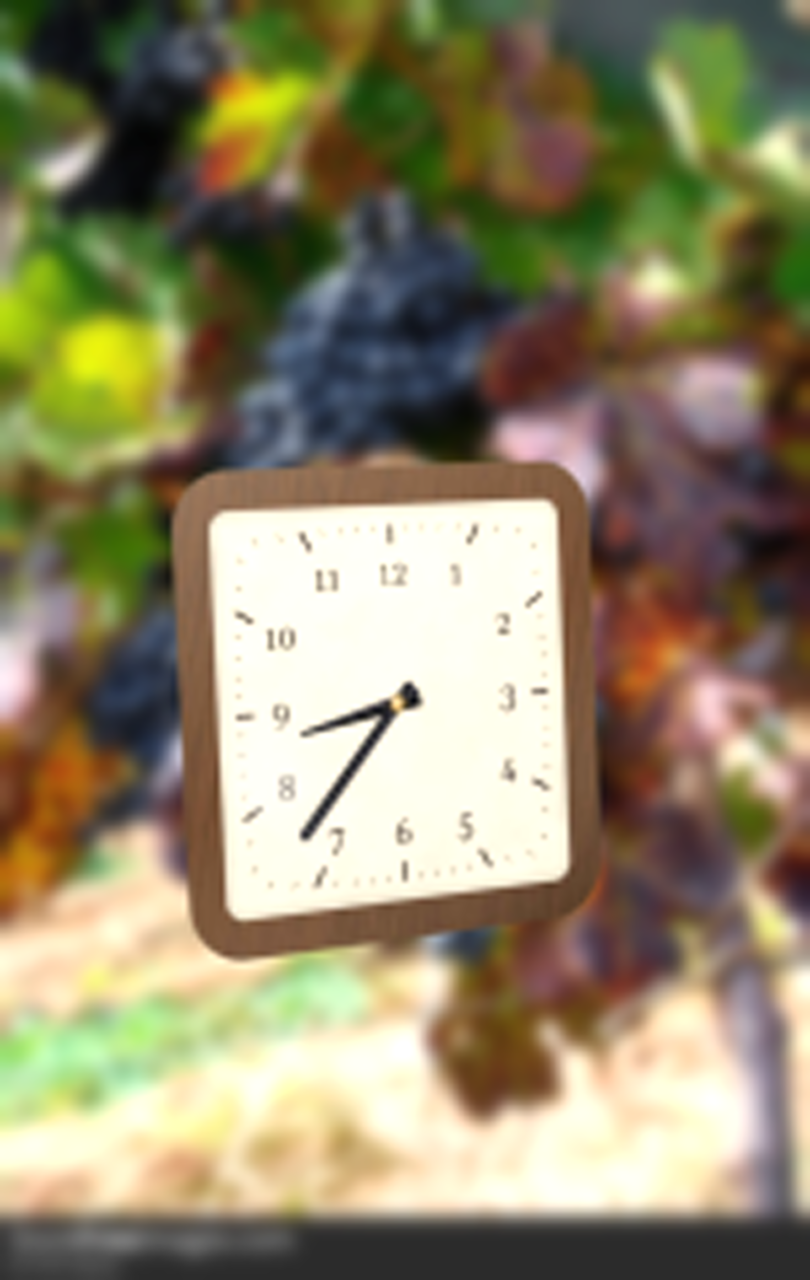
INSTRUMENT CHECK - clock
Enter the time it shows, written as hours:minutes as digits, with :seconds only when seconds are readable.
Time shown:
8:37
